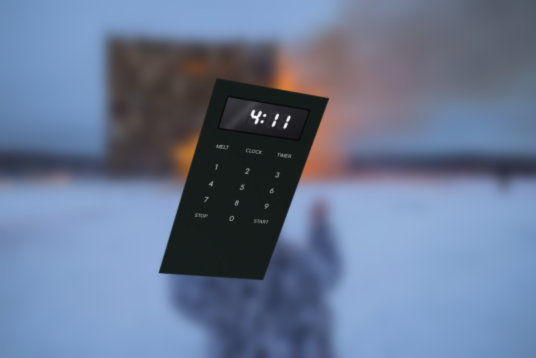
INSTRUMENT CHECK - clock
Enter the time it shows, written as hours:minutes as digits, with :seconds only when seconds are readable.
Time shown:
4:11
